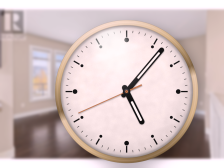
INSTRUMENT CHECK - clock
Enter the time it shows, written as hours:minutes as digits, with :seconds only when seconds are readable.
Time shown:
5:06:41
